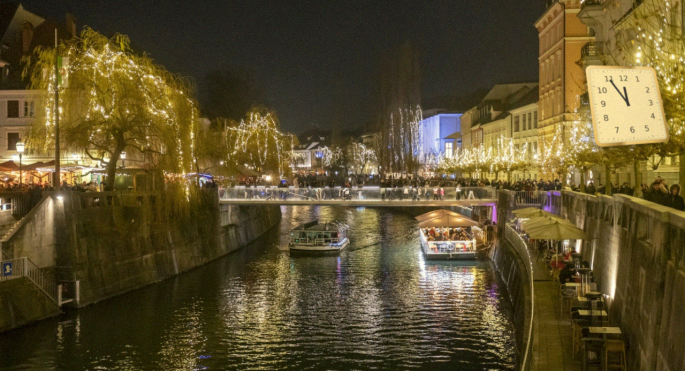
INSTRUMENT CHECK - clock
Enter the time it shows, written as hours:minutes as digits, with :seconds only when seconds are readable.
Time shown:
11:55
